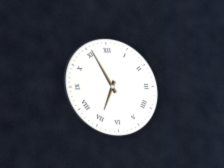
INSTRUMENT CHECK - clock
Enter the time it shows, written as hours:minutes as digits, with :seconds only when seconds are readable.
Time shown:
6:56
